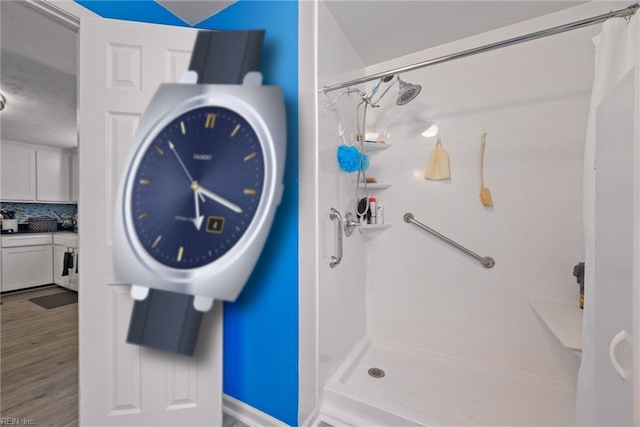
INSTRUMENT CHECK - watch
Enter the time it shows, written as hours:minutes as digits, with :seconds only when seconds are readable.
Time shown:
5:17:52
